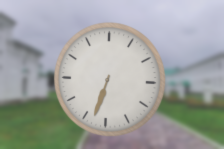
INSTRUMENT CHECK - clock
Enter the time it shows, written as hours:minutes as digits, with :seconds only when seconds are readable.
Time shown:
6:33
